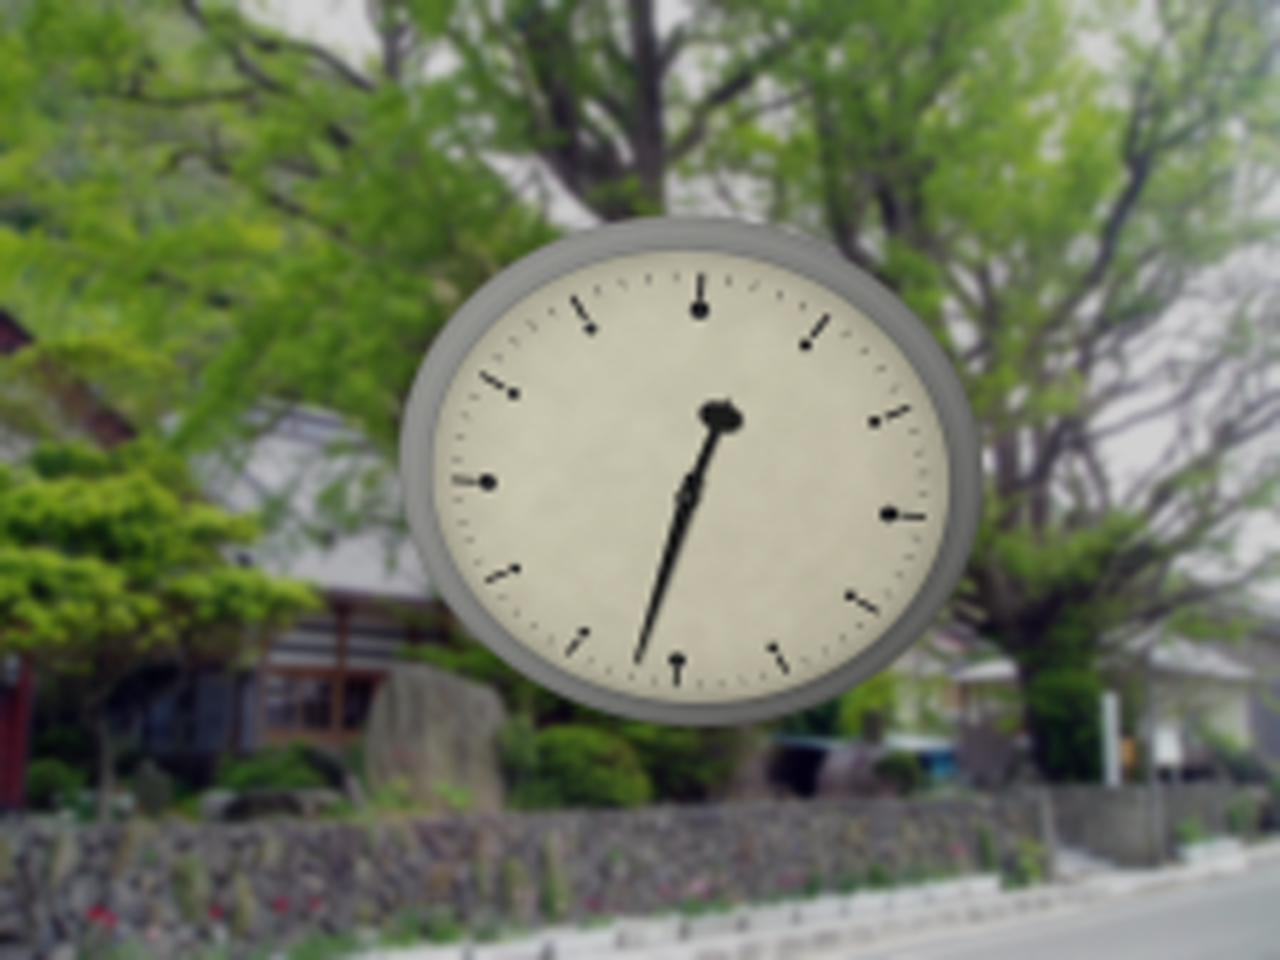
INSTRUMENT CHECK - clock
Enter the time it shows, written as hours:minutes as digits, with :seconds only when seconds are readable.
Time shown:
12:32
